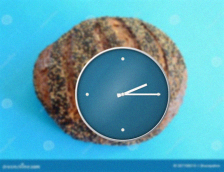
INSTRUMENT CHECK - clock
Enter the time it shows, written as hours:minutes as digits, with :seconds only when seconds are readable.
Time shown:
2:15
